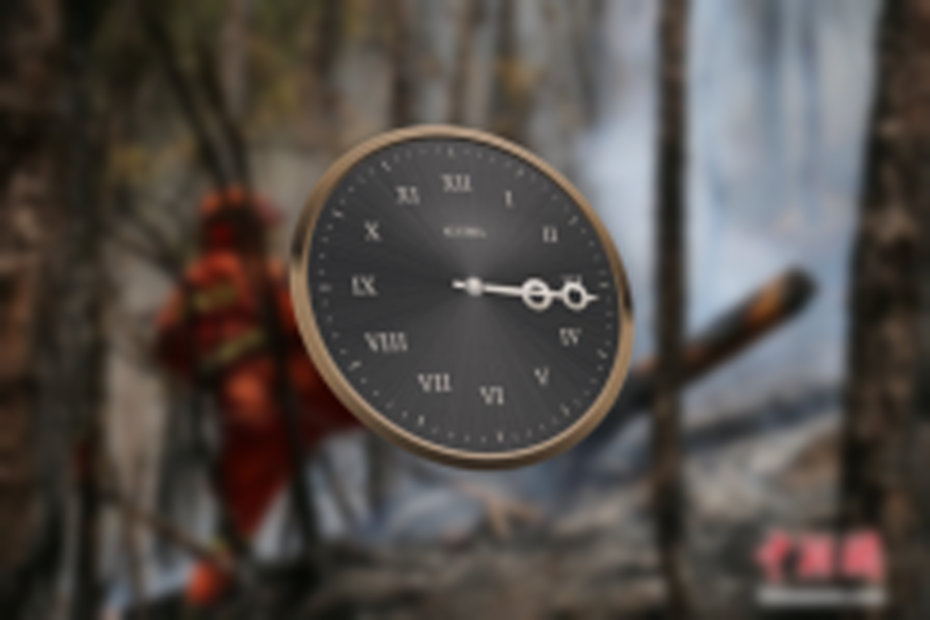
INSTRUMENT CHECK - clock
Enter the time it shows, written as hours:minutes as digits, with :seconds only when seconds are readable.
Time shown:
3:16
